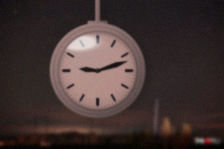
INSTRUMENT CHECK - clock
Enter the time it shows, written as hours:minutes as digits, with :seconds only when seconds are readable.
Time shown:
9:12
